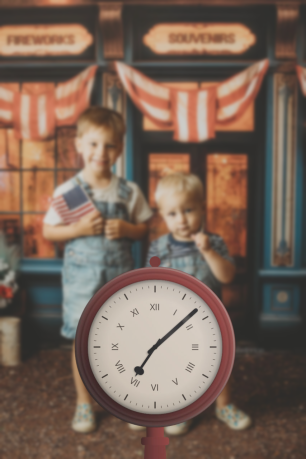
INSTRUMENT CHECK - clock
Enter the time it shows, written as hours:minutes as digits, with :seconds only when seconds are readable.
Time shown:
7:08
